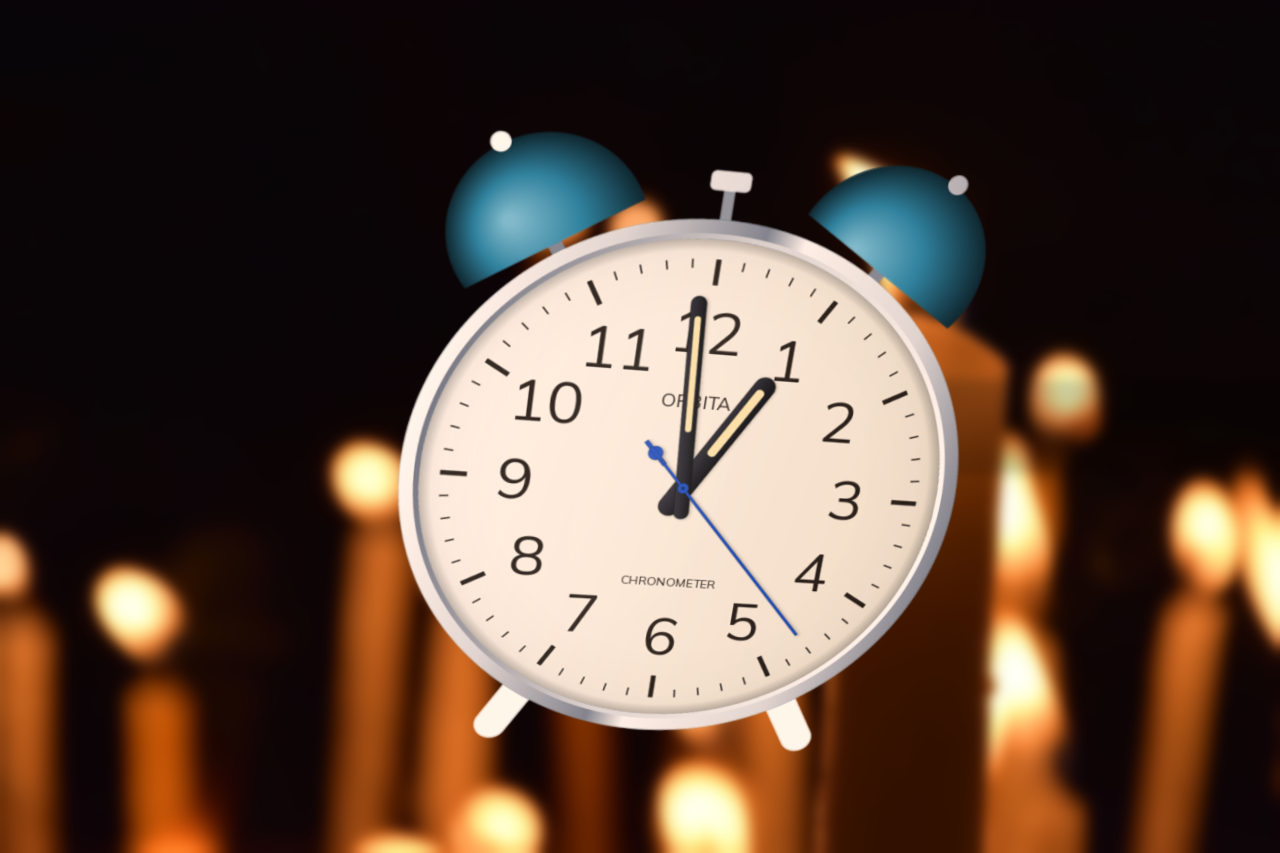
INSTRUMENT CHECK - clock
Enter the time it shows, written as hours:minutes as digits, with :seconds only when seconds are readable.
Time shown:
12:59:23
